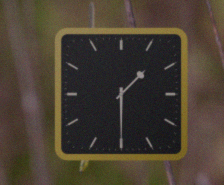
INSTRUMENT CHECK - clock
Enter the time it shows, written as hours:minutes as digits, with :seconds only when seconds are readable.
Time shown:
1:30
